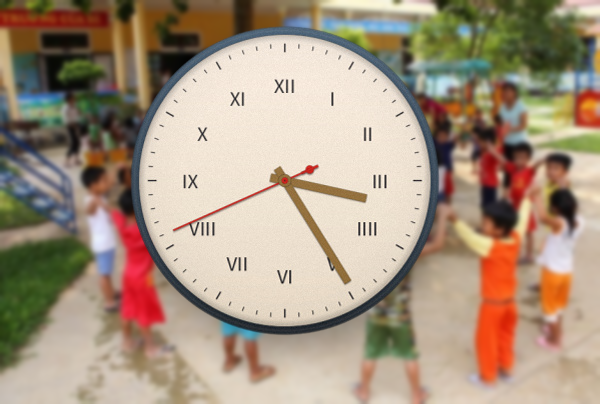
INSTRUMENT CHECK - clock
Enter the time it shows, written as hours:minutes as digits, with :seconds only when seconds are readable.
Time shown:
3:24:41
